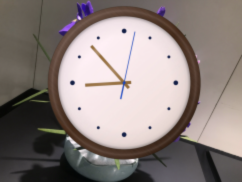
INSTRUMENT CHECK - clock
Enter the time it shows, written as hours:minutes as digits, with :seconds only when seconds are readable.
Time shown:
8:53:02
